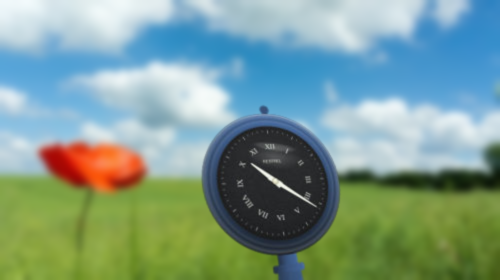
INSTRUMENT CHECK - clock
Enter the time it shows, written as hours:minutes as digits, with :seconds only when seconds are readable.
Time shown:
10:21
